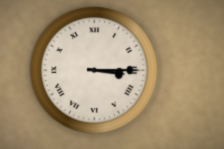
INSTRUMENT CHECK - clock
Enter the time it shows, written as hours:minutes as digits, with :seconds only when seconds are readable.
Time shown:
3:15
